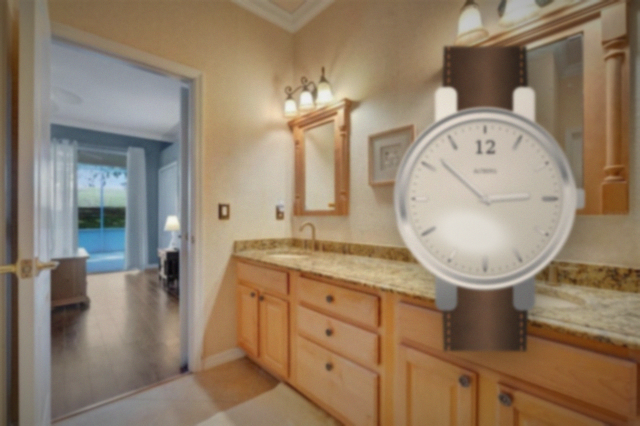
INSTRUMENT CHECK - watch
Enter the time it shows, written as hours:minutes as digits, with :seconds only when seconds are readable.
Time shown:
2:52
